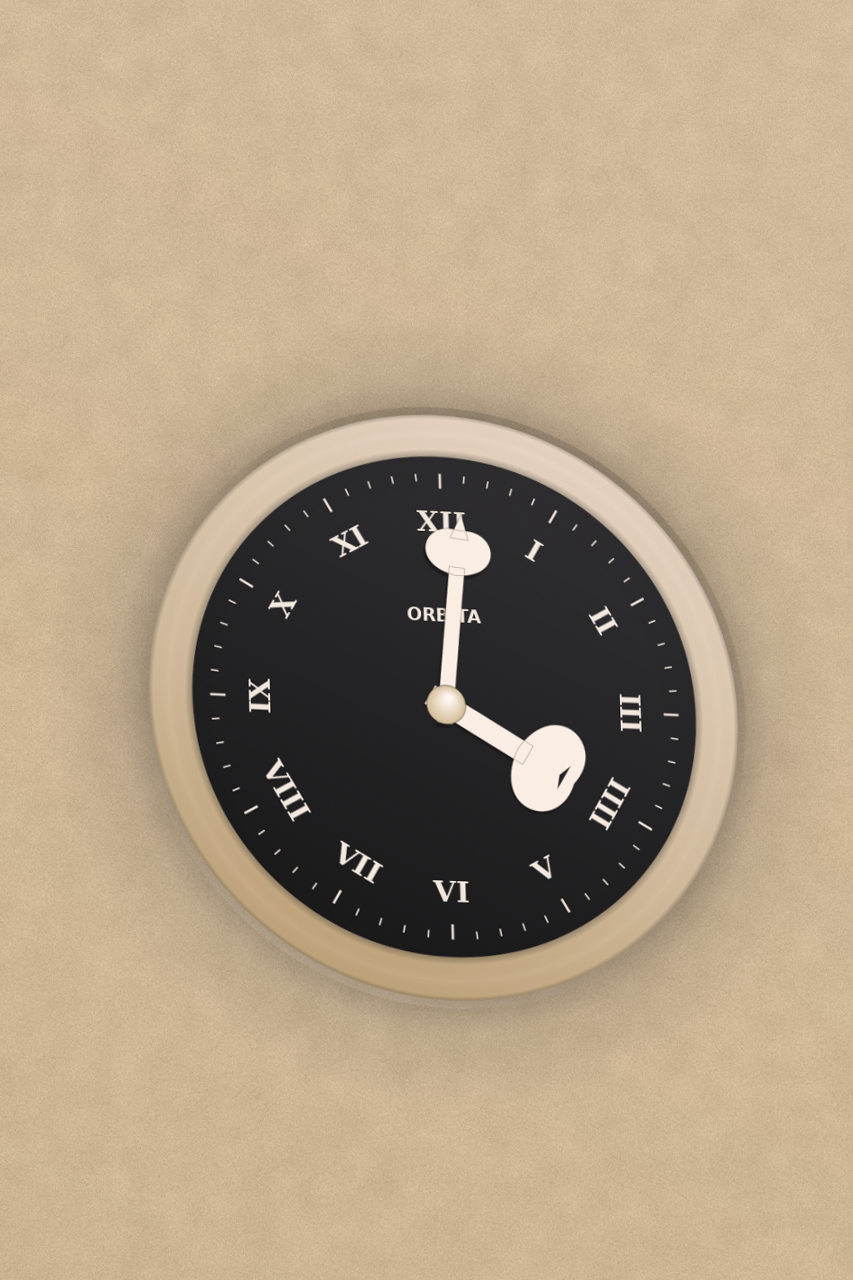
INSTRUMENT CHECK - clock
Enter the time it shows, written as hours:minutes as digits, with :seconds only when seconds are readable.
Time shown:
4:01
